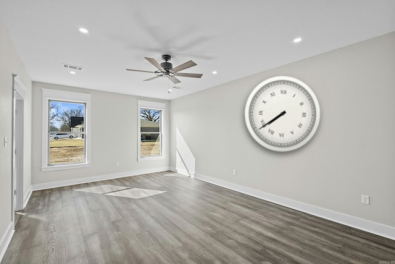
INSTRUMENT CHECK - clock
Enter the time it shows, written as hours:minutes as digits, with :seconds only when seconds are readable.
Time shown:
7:39
